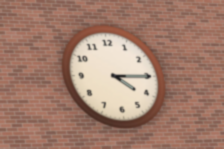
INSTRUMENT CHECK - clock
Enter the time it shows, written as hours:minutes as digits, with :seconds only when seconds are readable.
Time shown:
4:15
